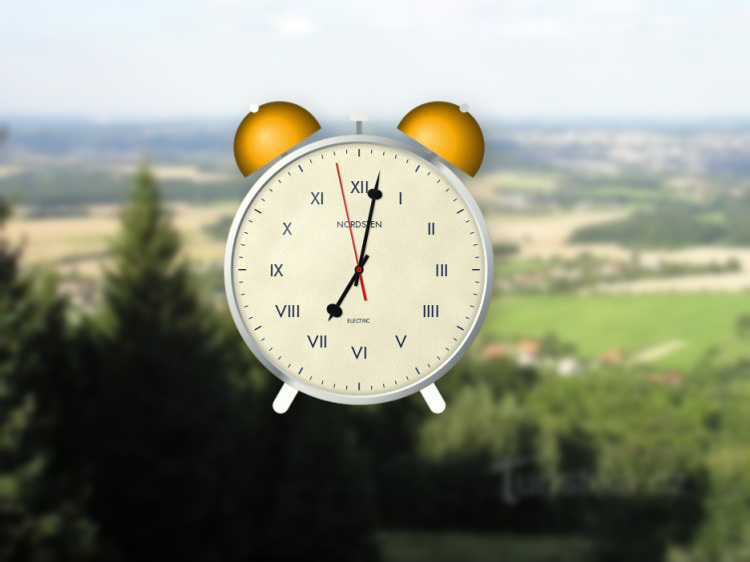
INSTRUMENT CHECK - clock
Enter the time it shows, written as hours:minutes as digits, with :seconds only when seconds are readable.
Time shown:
7:01:58
